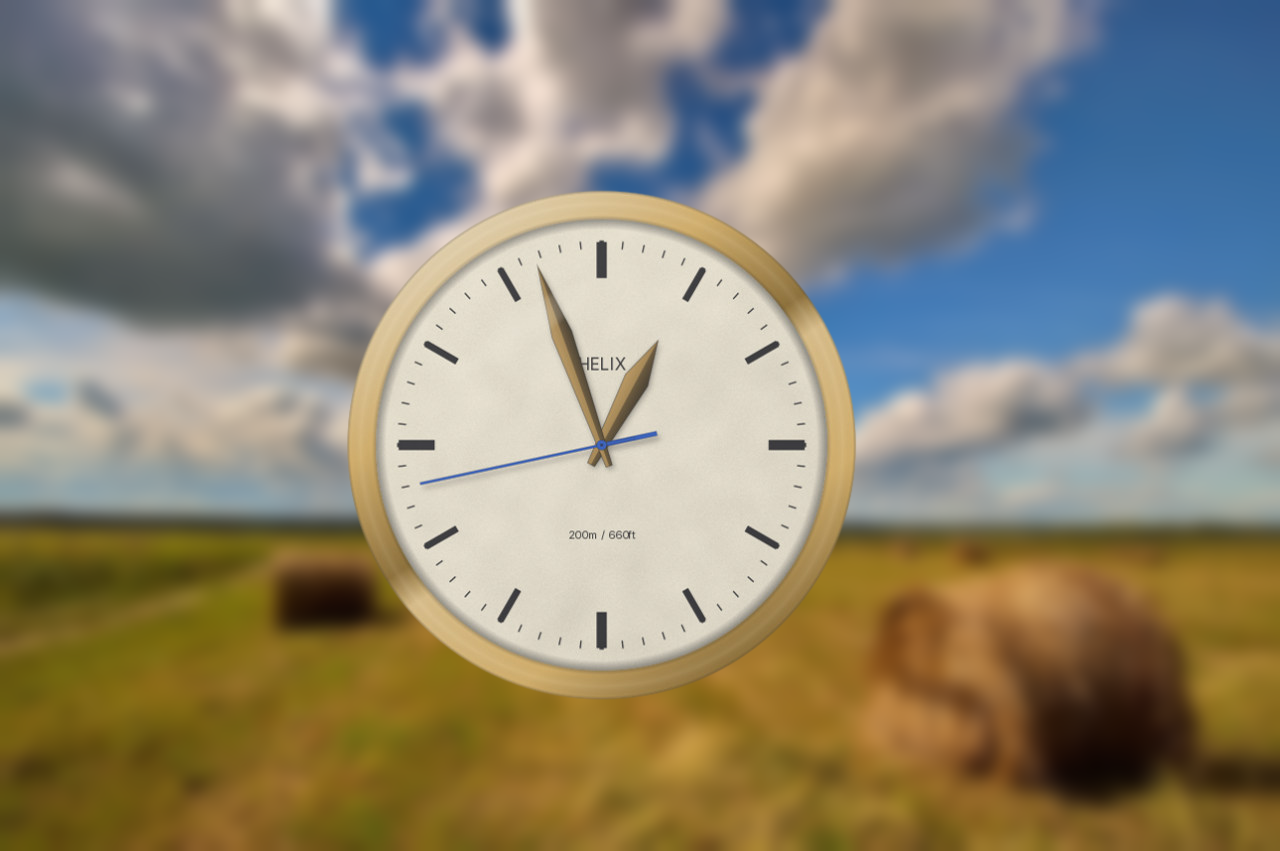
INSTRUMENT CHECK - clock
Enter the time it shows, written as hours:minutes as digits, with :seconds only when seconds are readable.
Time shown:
12:56:43
